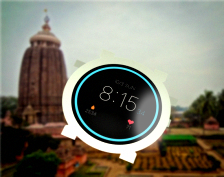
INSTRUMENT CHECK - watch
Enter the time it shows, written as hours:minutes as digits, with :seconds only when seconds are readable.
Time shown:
8:15:34
